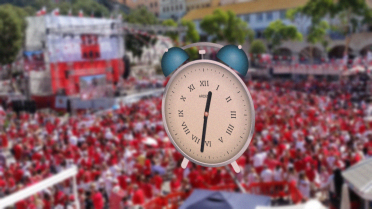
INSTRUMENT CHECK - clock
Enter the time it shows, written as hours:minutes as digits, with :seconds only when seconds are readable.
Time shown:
12:32
